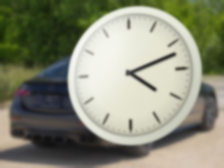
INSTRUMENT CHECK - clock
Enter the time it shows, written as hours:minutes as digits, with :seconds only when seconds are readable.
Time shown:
4:12
